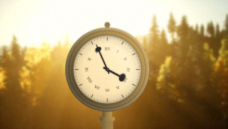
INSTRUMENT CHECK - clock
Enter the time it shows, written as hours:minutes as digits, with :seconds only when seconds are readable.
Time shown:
3:56
